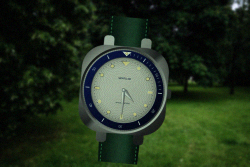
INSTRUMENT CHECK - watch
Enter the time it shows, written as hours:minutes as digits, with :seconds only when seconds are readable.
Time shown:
4:30
